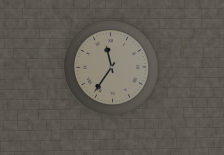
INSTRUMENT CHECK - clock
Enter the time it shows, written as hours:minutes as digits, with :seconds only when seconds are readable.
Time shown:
11:36
